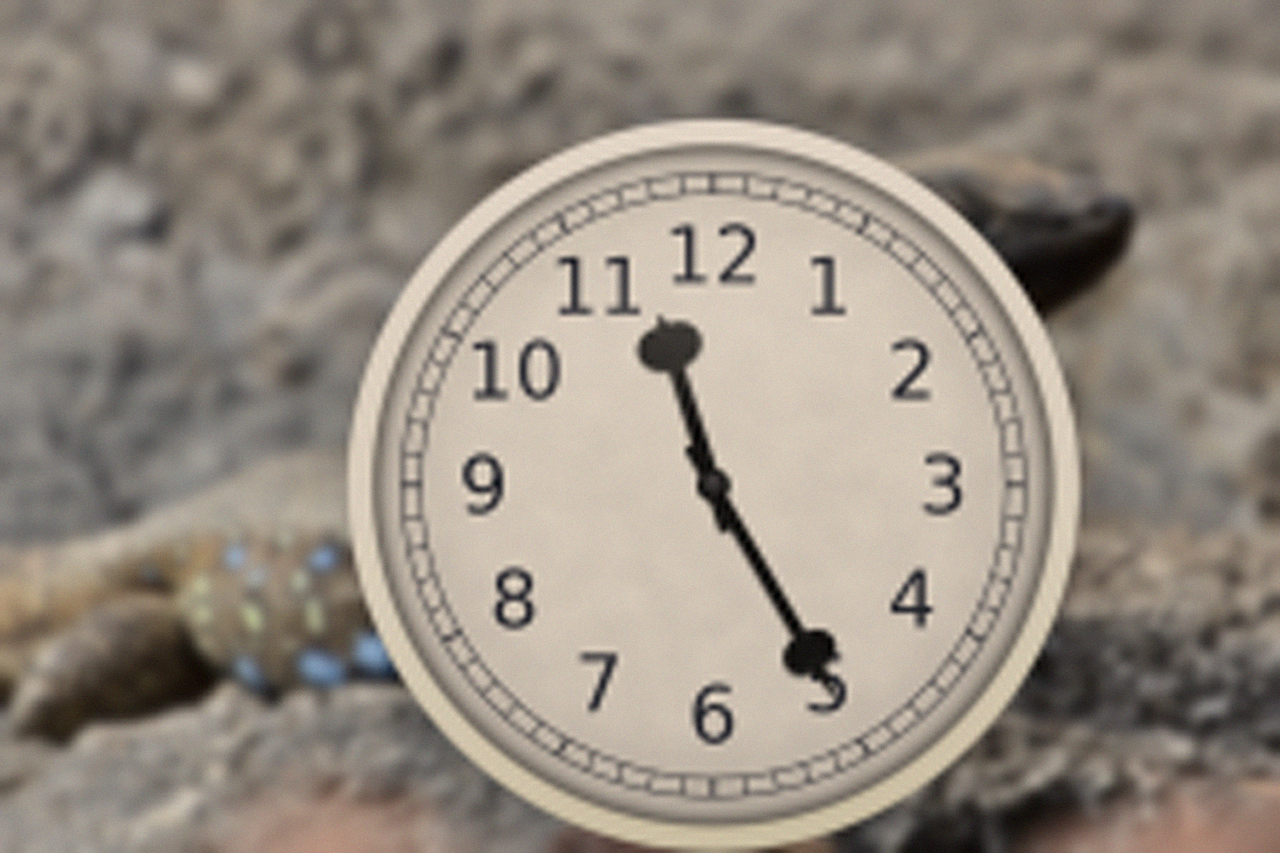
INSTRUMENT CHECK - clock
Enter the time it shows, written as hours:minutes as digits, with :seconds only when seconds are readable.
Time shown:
11:25
